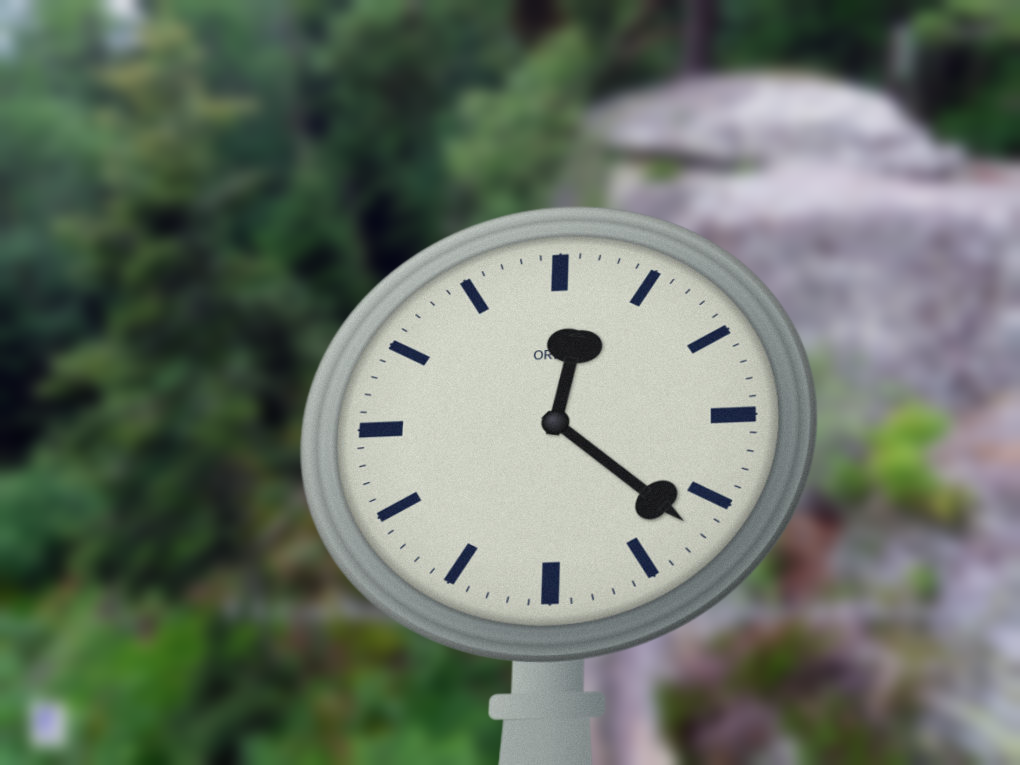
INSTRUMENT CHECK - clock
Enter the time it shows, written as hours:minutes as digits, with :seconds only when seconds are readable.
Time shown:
12:22
